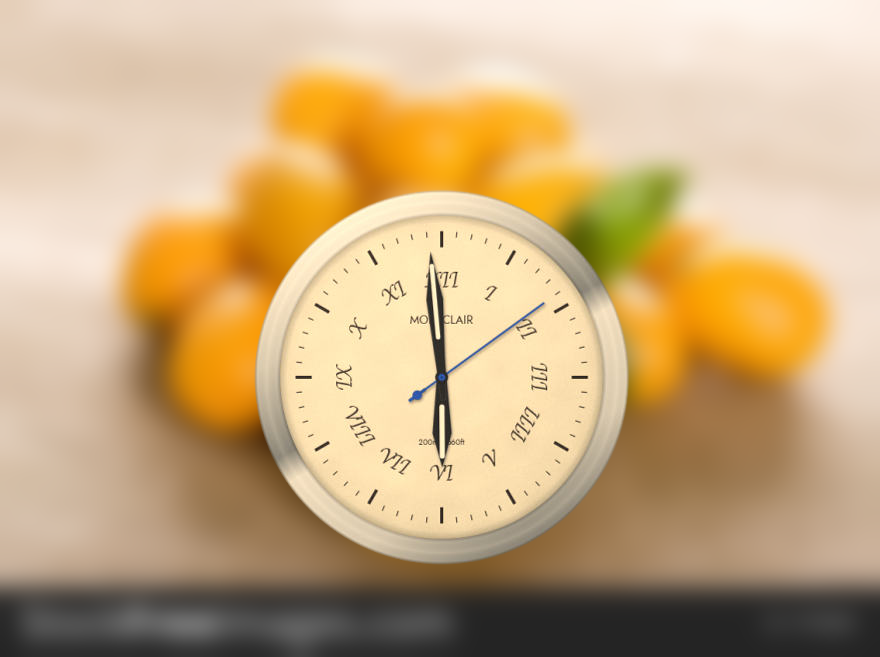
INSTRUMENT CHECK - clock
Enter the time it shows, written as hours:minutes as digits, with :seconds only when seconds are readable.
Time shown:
5:59:09
